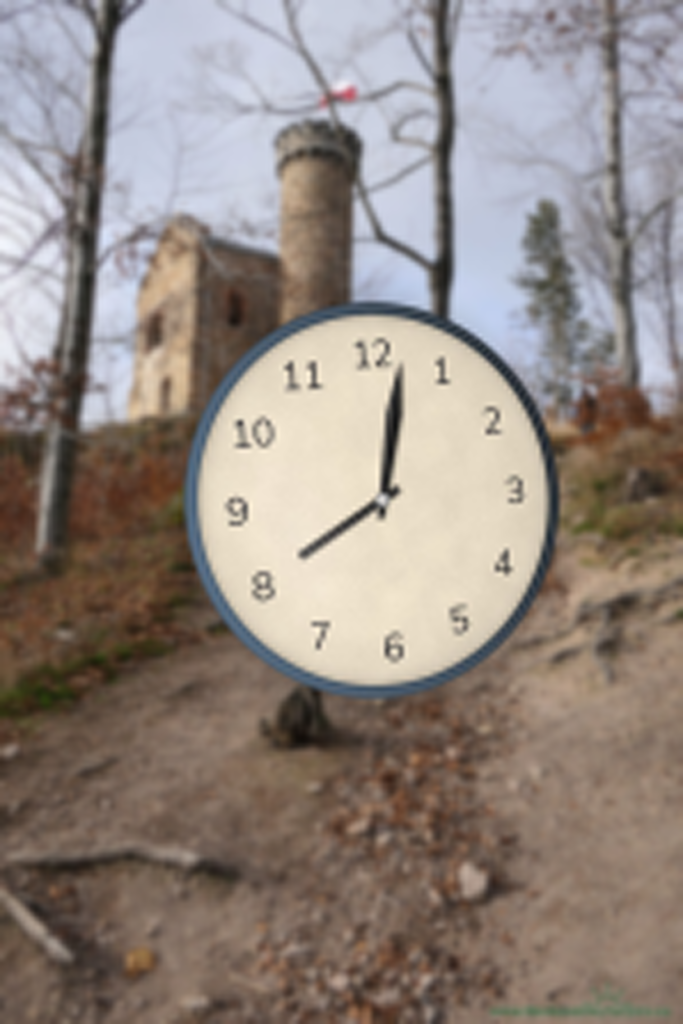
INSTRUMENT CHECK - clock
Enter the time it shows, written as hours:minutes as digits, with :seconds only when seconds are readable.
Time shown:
8:02
